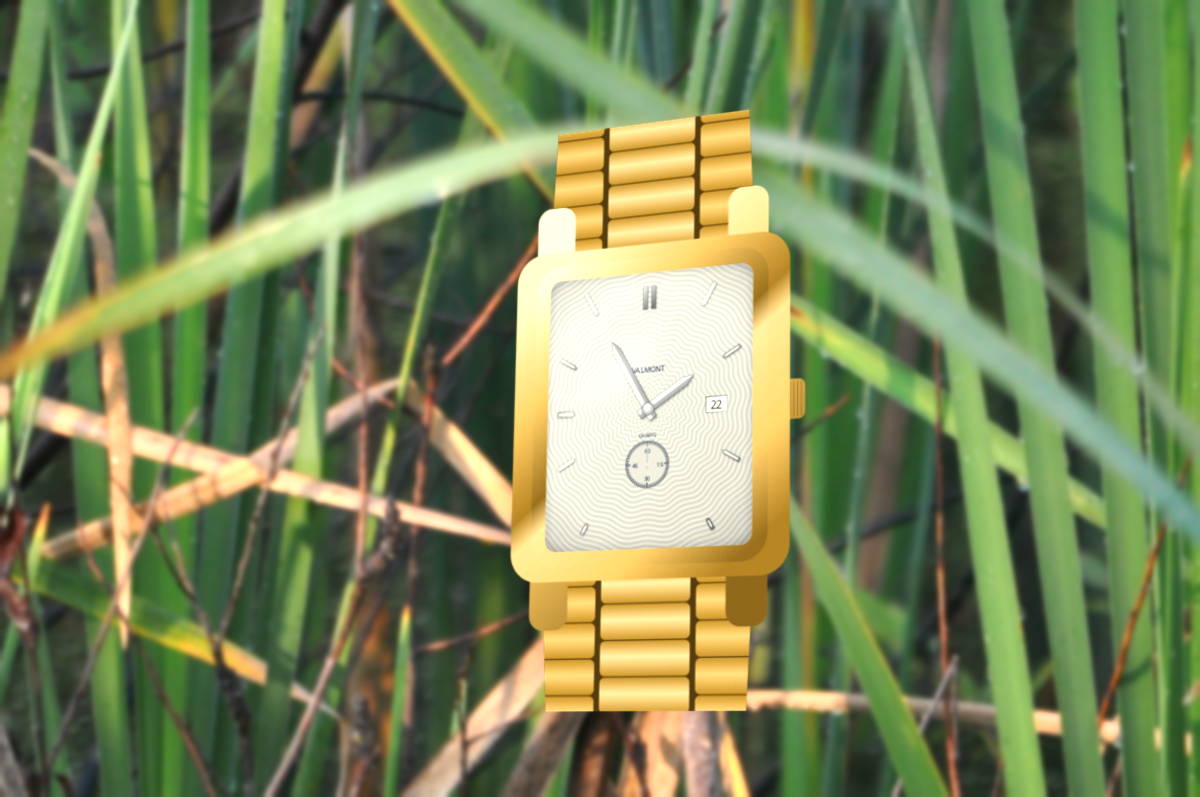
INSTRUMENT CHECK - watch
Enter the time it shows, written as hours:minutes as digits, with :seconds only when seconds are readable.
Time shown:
1:55
